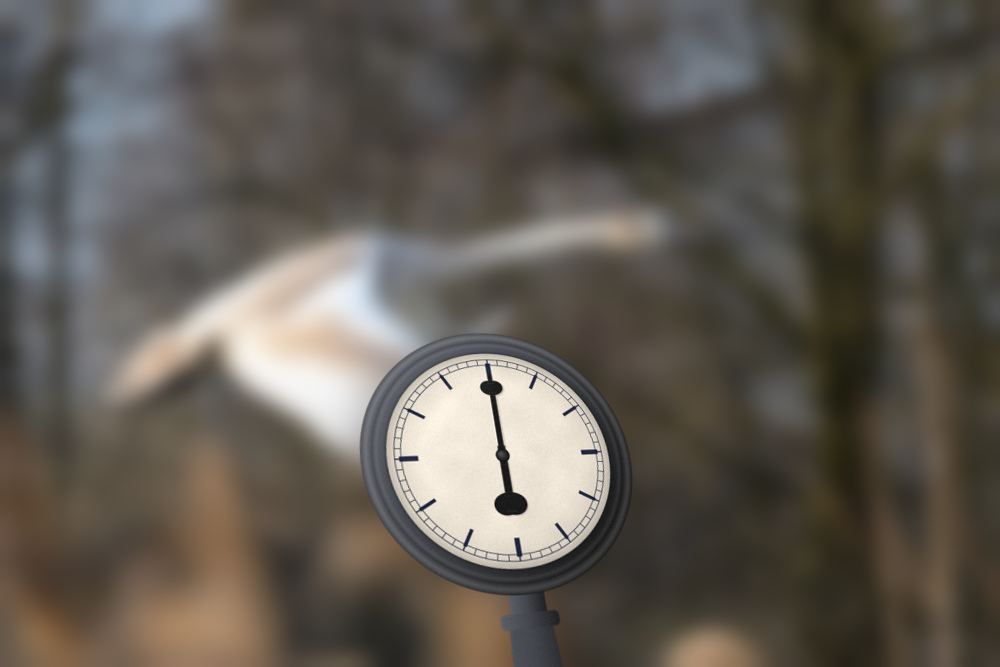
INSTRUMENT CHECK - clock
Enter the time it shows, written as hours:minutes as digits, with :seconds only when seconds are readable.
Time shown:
6:00
